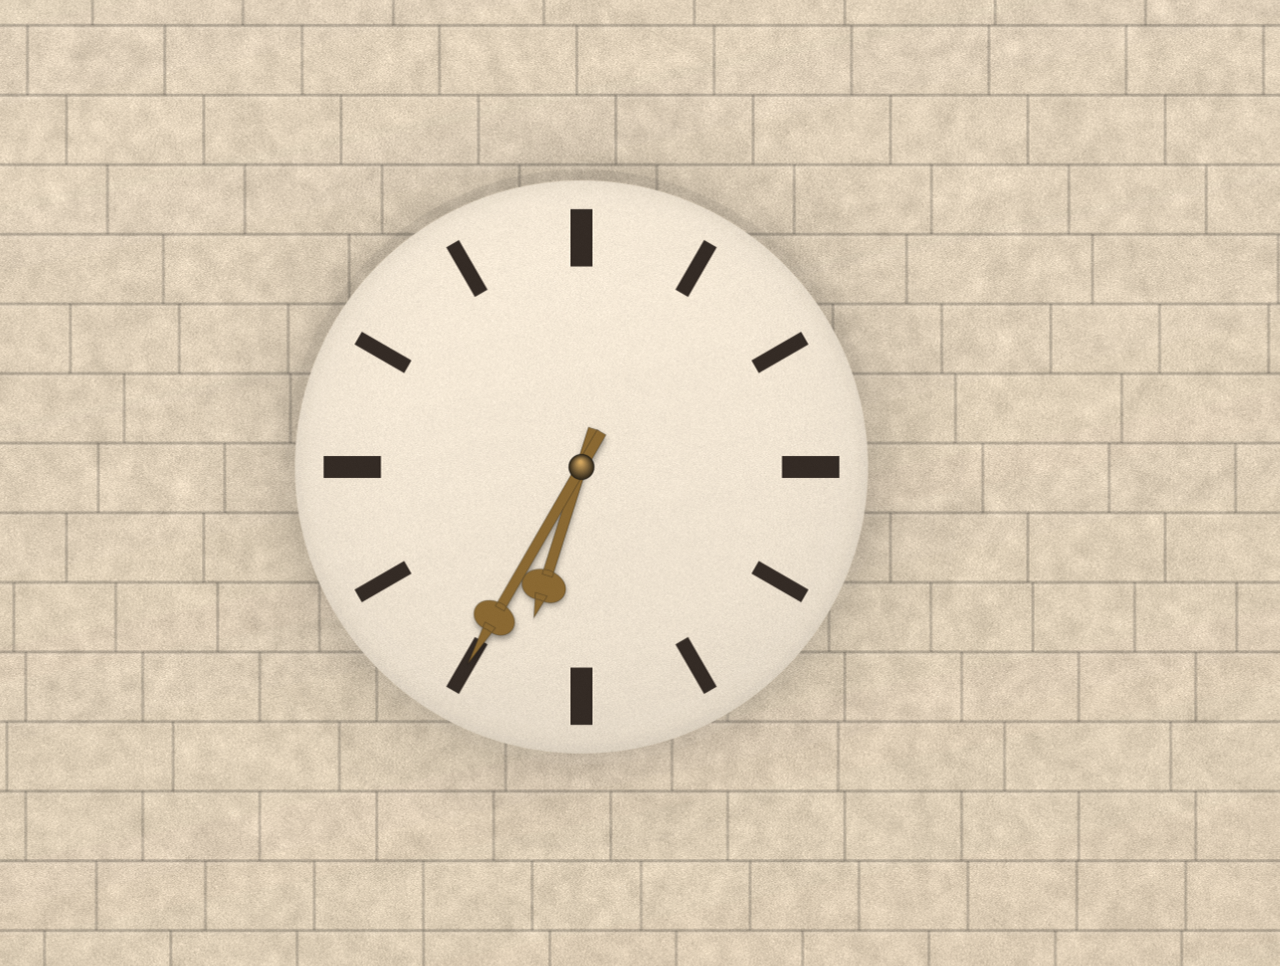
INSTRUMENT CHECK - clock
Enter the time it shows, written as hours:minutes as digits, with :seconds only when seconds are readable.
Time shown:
6:35
